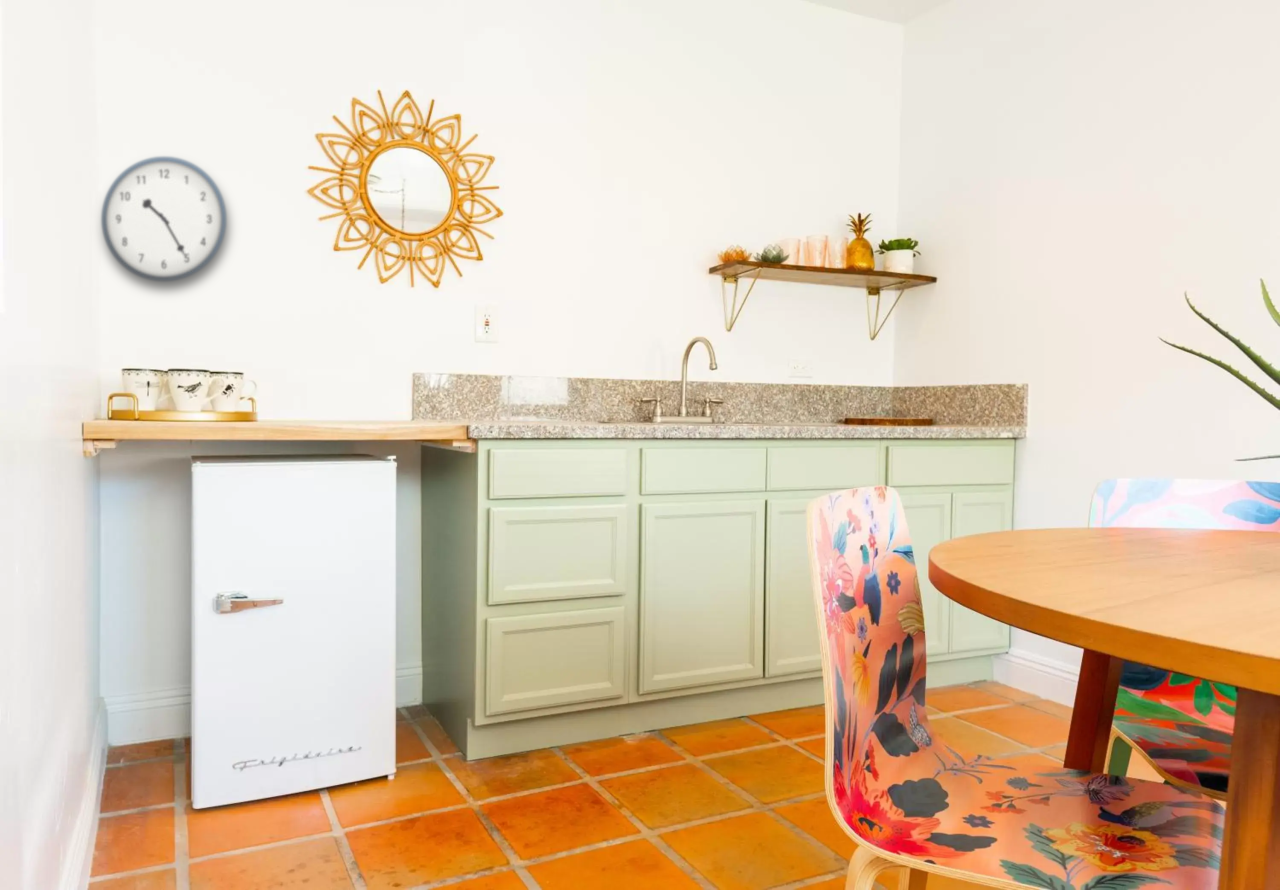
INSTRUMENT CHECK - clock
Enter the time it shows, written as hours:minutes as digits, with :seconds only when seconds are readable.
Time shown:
10:25
